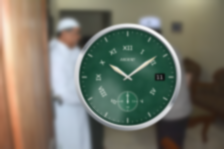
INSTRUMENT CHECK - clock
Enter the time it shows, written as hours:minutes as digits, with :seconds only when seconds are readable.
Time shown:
10:09
